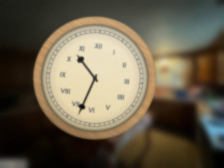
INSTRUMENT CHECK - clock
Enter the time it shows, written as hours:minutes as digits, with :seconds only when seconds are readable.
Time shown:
10:33
